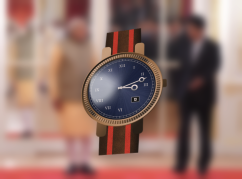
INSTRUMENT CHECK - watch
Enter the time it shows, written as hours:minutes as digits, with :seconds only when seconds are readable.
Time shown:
3:12
